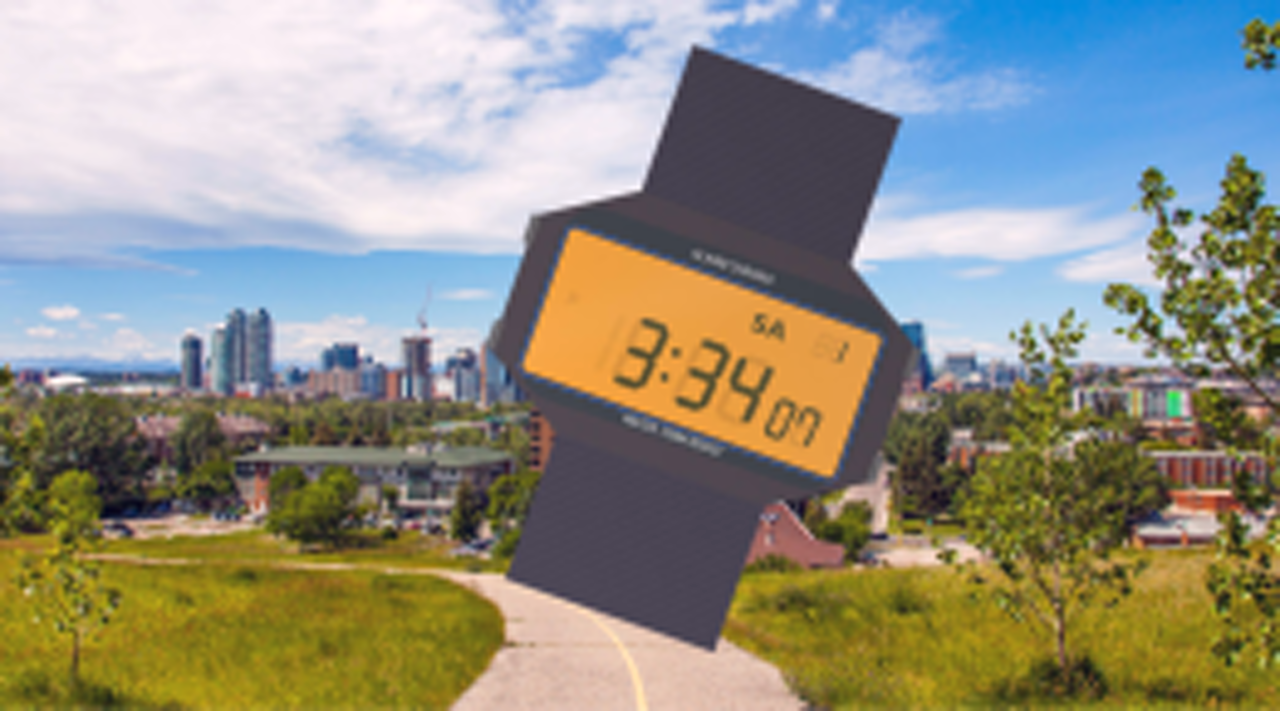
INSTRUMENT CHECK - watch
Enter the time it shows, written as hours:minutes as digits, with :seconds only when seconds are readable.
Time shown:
3:34:07
